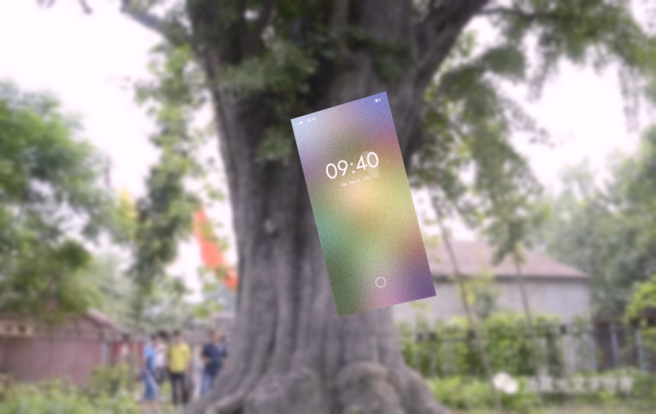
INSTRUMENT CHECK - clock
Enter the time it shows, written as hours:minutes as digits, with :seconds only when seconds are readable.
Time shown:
9:40
